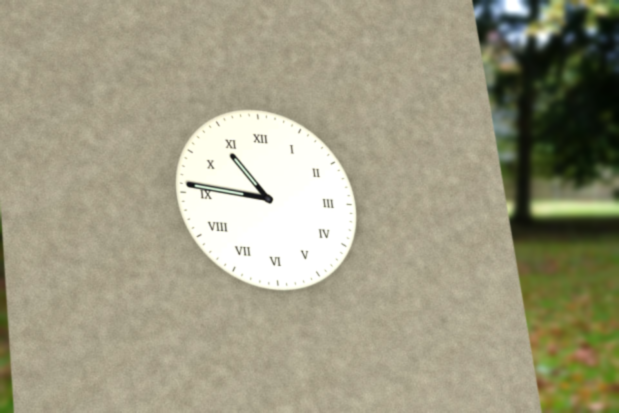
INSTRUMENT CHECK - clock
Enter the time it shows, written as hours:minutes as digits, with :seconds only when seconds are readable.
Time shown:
10:46
